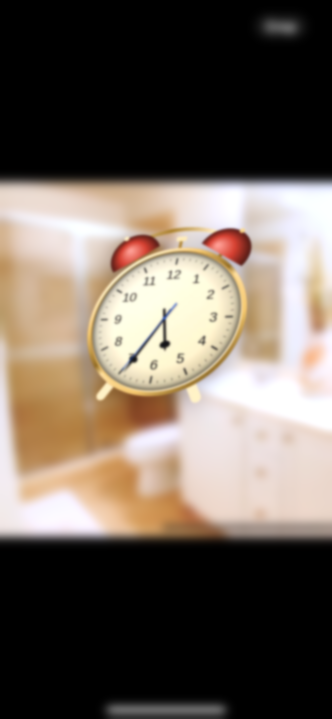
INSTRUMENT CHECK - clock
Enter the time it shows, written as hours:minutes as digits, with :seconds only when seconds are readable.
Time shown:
5:34:35
